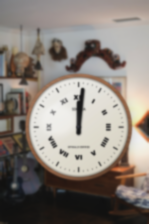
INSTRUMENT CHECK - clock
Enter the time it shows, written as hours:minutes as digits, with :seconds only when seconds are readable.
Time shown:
12:01
